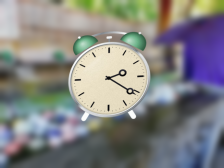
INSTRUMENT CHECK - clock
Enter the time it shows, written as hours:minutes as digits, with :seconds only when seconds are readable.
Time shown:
2:21
